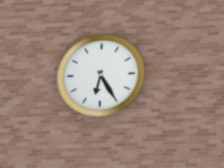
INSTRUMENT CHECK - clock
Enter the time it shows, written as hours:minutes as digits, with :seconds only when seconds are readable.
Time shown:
6:25
